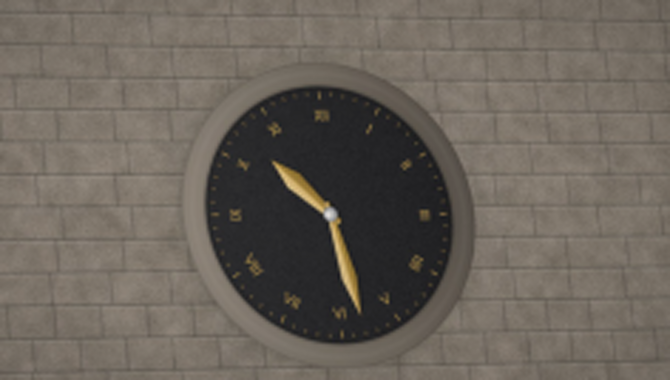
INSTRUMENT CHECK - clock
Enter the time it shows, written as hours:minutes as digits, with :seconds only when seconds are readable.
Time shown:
10:28
